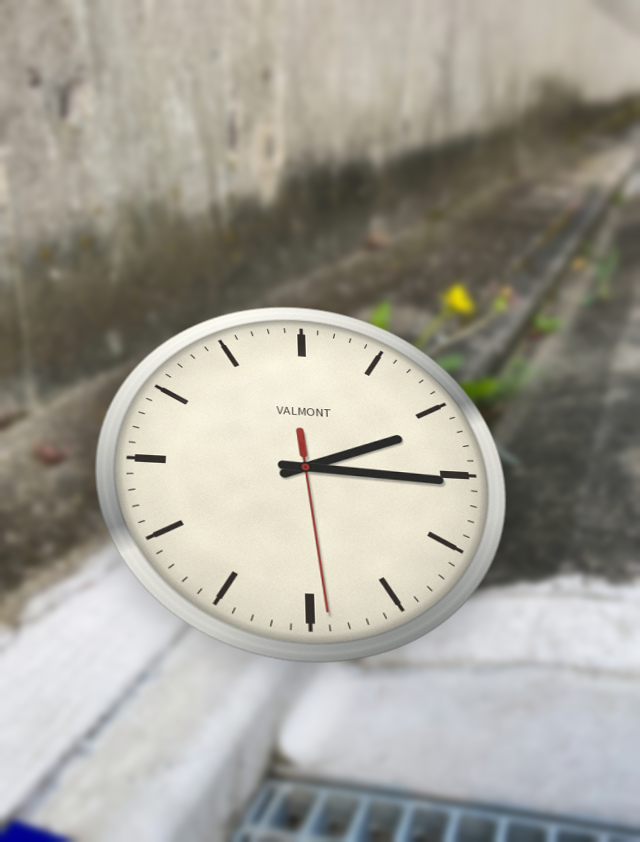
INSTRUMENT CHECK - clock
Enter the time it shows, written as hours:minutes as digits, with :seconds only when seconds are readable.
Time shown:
2:15:29
